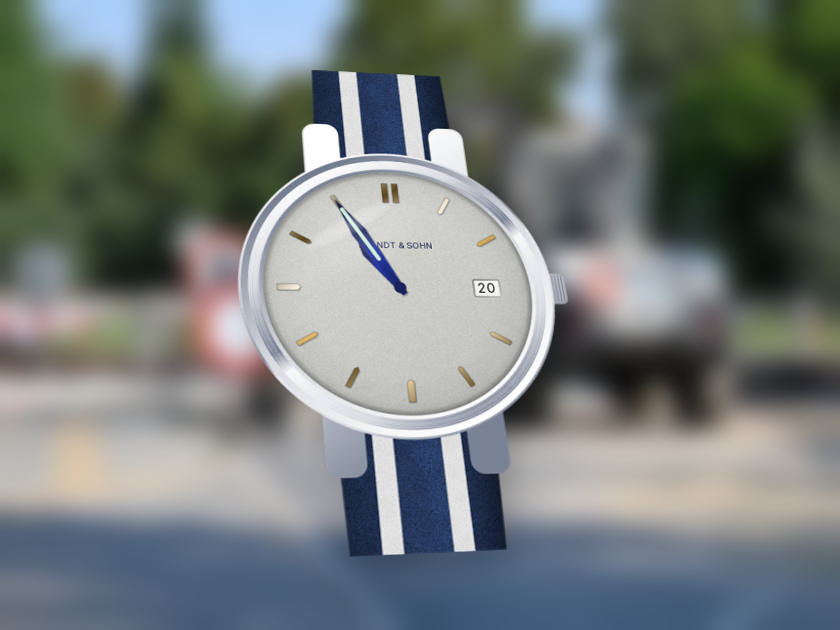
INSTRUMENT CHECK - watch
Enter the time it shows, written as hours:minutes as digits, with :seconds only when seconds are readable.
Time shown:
10:55
